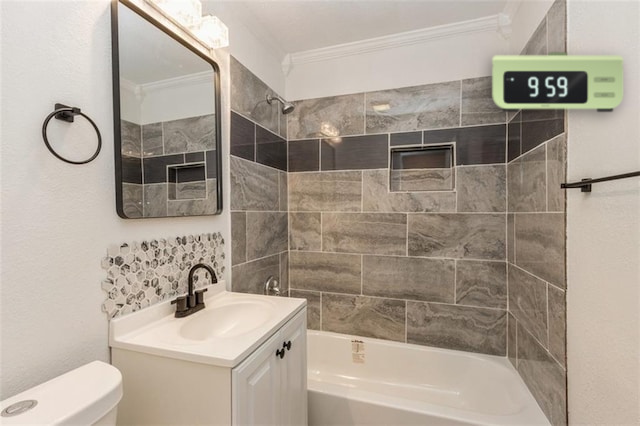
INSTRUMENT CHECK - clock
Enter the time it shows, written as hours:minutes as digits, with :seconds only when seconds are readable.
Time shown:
9:59
